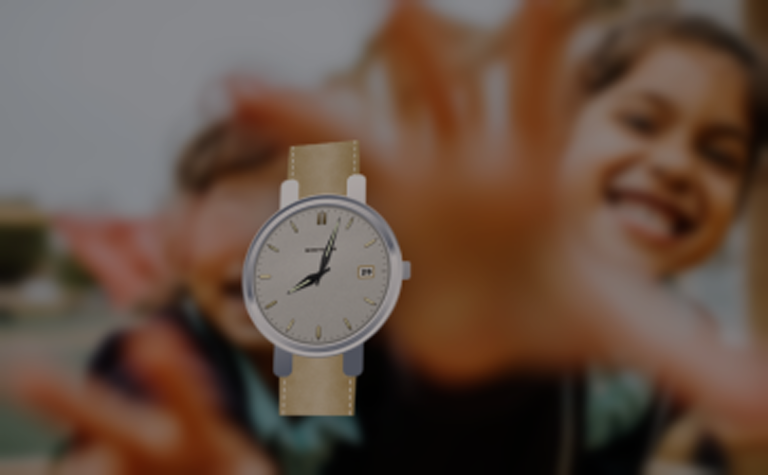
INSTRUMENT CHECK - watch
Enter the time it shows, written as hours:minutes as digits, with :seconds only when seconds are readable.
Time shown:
8:03
